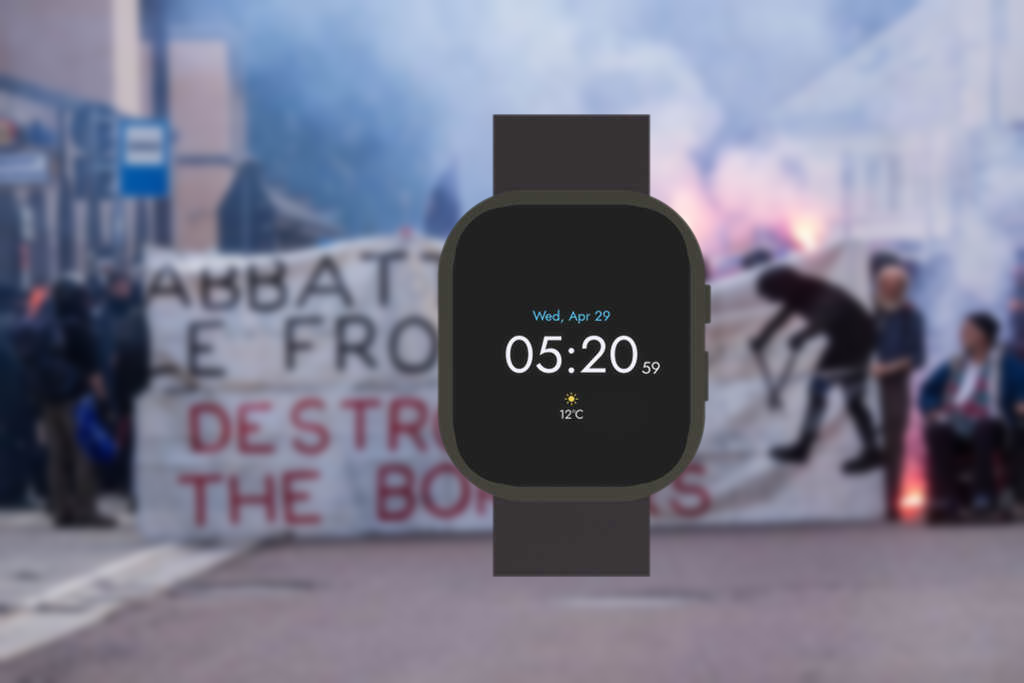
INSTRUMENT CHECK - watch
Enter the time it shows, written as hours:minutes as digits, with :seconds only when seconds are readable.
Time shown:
5:20:59
